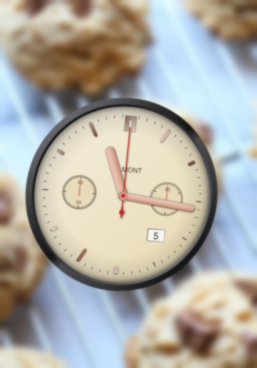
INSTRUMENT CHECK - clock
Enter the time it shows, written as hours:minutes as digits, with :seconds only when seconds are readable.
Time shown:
11:16
